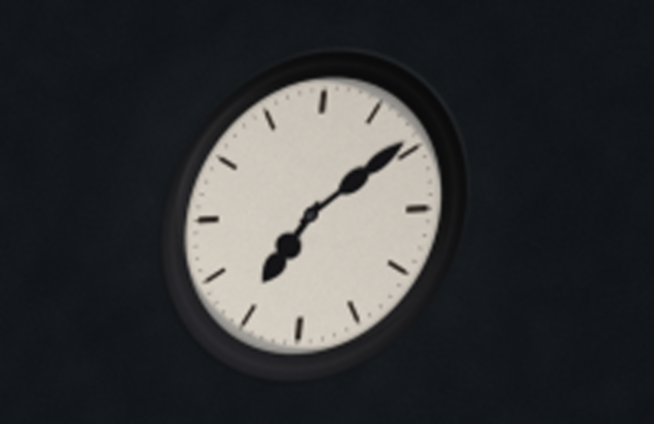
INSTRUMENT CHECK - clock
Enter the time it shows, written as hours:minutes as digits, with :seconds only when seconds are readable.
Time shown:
7:09
